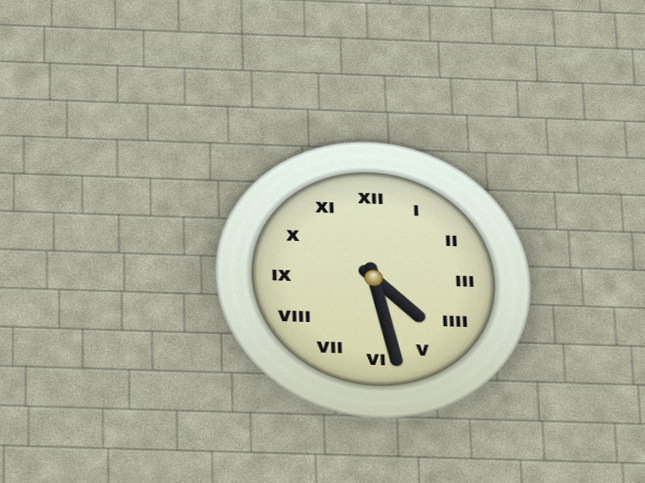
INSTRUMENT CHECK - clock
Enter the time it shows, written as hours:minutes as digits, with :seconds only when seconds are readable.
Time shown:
4:28
